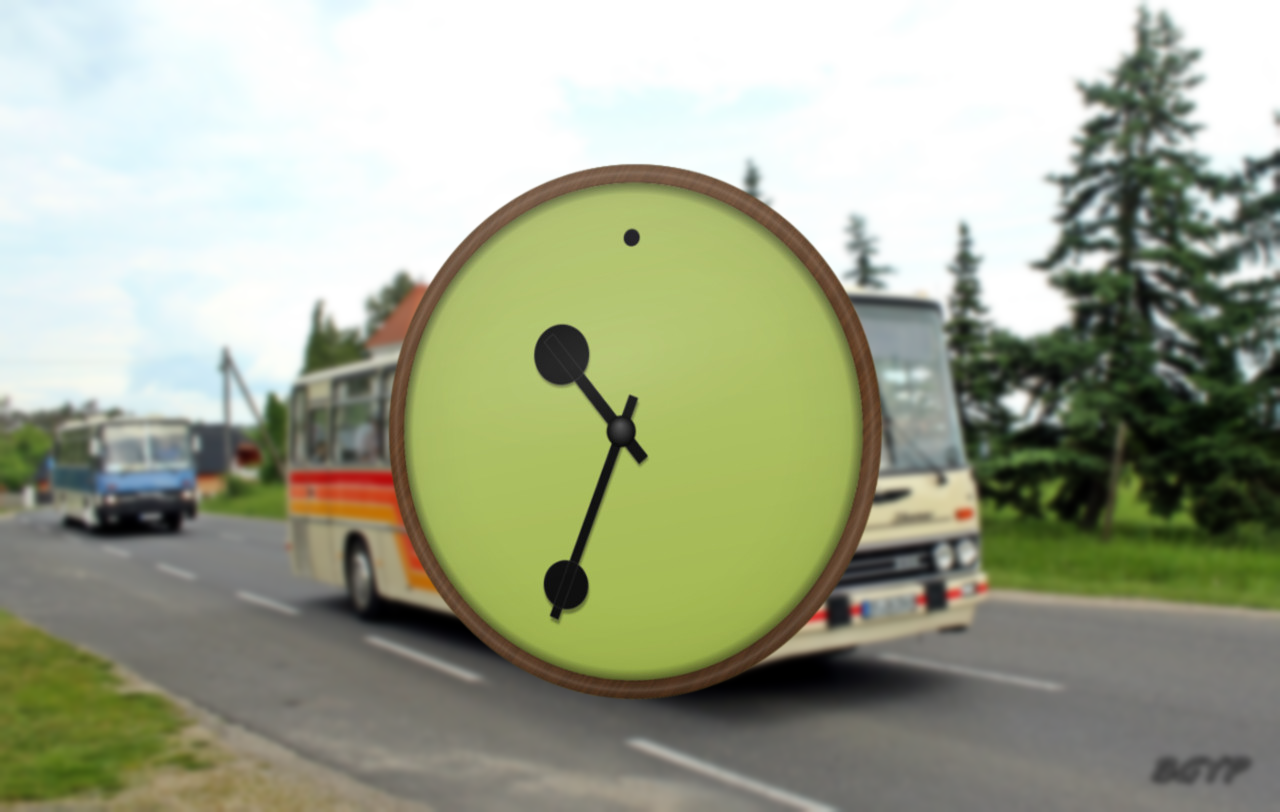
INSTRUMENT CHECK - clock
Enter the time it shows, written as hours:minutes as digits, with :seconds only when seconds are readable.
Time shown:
10:33
